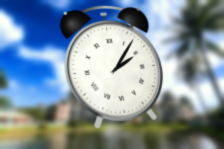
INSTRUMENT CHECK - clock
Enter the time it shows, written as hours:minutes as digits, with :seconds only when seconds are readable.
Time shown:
2:07
